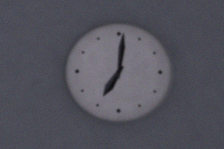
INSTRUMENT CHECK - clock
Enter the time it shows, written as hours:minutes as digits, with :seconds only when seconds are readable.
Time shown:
7:01
